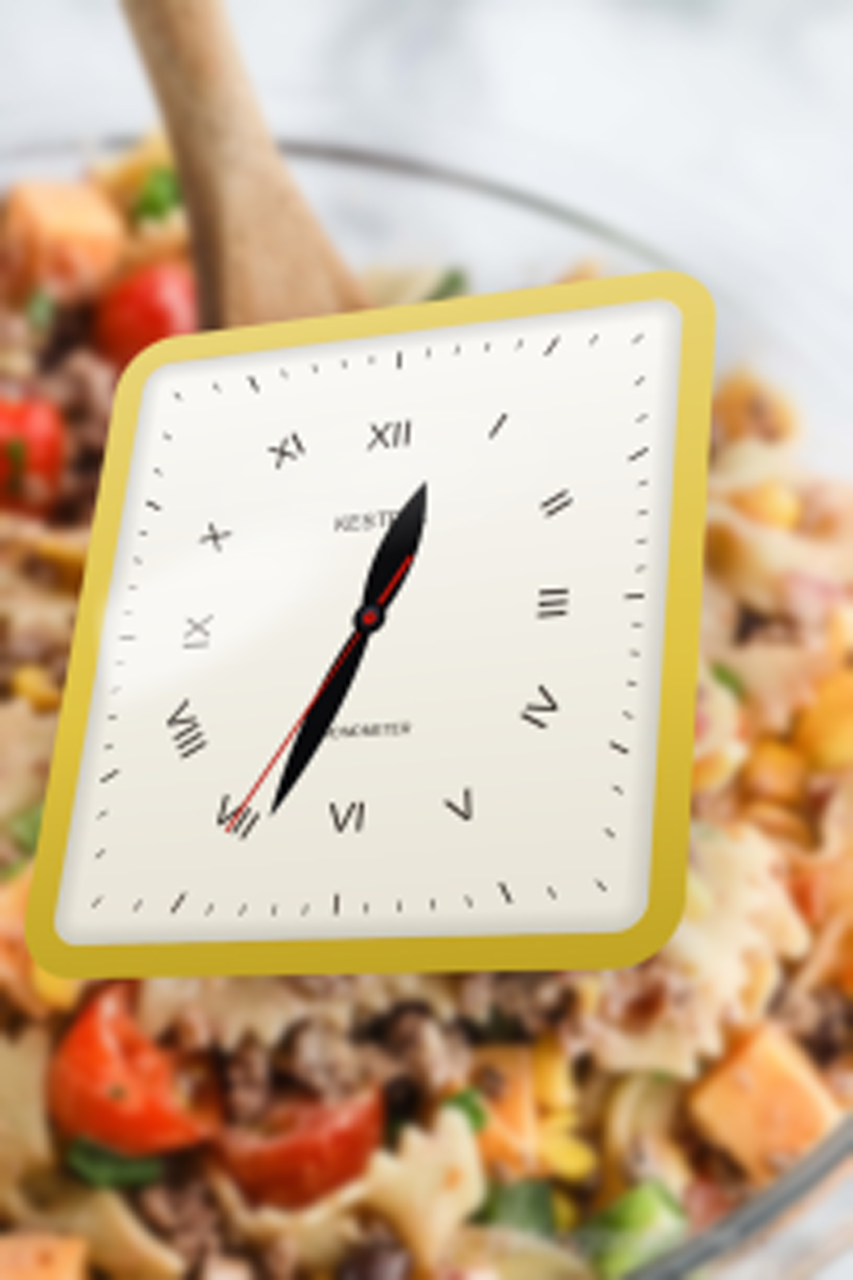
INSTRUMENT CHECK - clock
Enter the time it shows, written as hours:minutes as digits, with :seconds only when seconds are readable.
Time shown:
12:33:35
